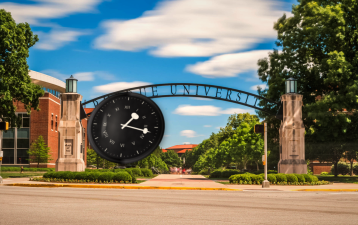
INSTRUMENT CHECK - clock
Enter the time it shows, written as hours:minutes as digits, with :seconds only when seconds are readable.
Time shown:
1:17
